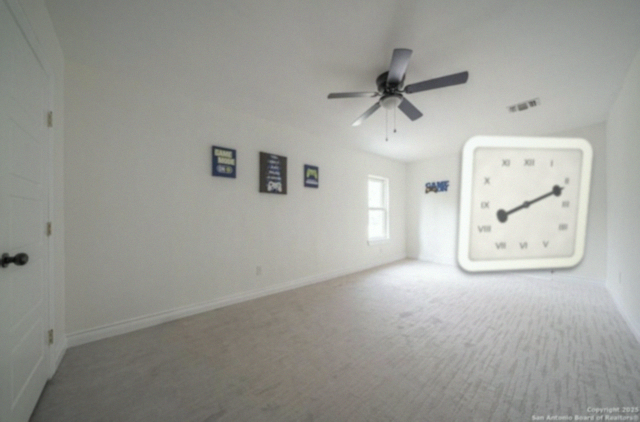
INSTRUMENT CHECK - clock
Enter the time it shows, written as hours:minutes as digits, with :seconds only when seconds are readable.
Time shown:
8:11
